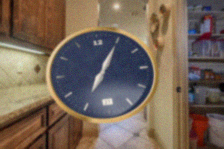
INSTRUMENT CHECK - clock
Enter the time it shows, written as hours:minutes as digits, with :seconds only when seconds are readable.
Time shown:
7:05
